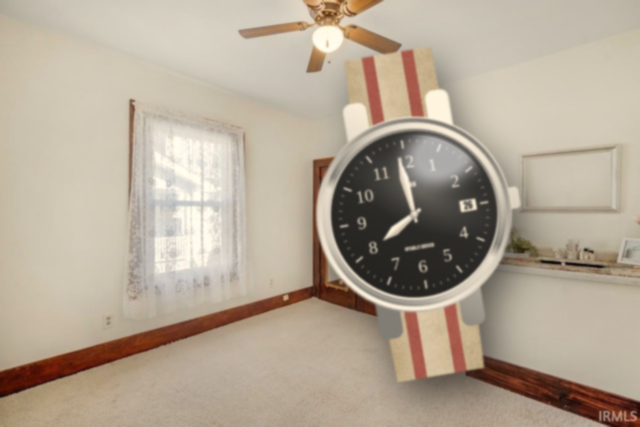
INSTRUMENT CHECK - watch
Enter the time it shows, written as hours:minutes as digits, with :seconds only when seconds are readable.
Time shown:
7:59
